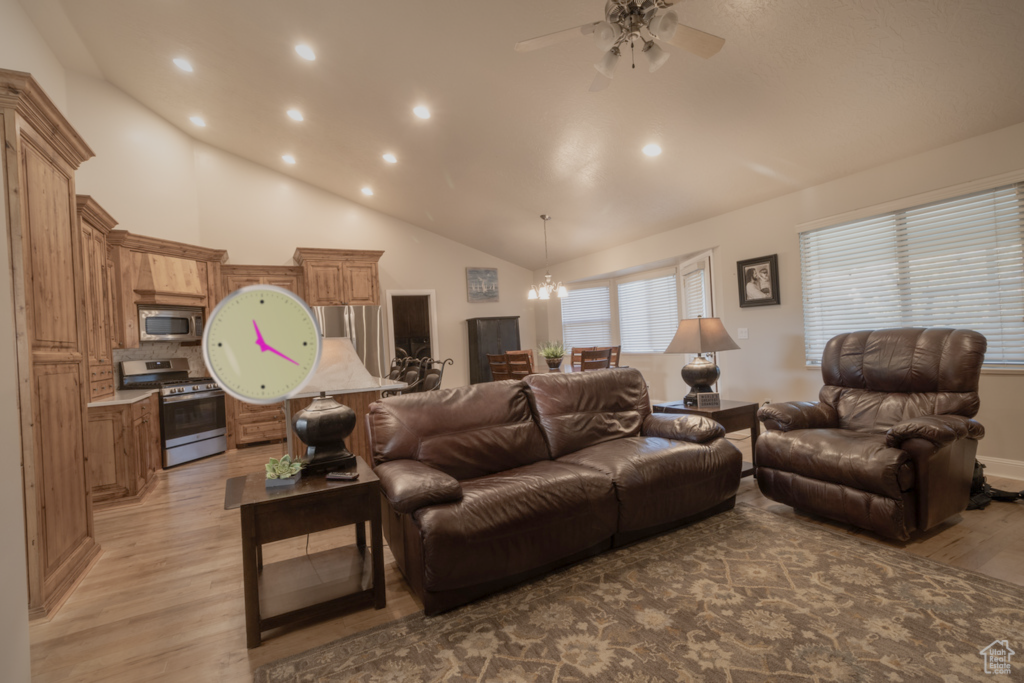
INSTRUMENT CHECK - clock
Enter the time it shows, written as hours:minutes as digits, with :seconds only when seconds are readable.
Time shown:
11:20
